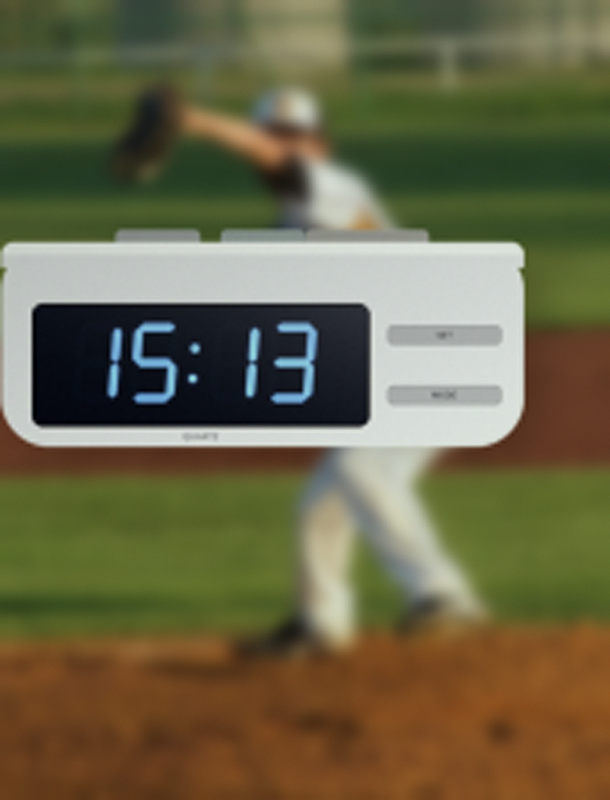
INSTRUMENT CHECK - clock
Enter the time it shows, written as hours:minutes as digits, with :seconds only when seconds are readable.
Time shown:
15:13
